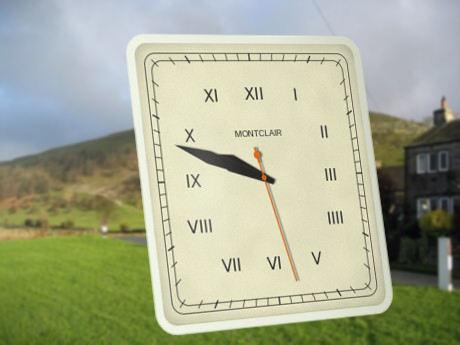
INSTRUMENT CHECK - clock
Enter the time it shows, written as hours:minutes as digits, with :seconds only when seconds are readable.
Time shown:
9:48:28
